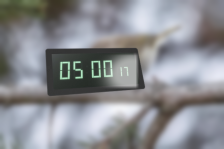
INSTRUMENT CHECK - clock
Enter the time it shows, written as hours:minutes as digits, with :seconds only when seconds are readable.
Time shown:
5:00:17
